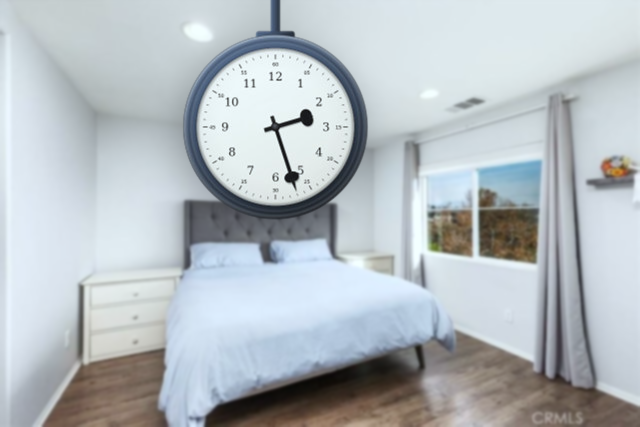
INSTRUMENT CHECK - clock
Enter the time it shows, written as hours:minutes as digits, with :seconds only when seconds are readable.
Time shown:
2:27
